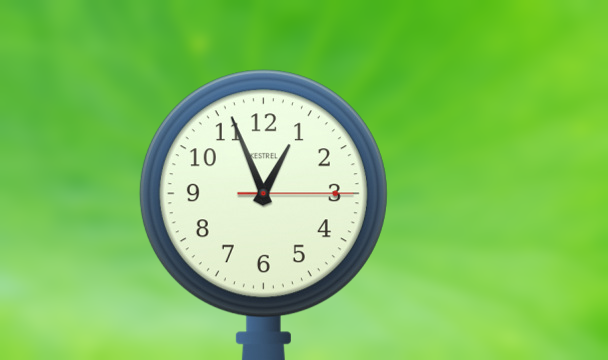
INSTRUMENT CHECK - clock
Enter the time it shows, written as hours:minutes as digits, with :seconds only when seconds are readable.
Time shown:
12:56:15
